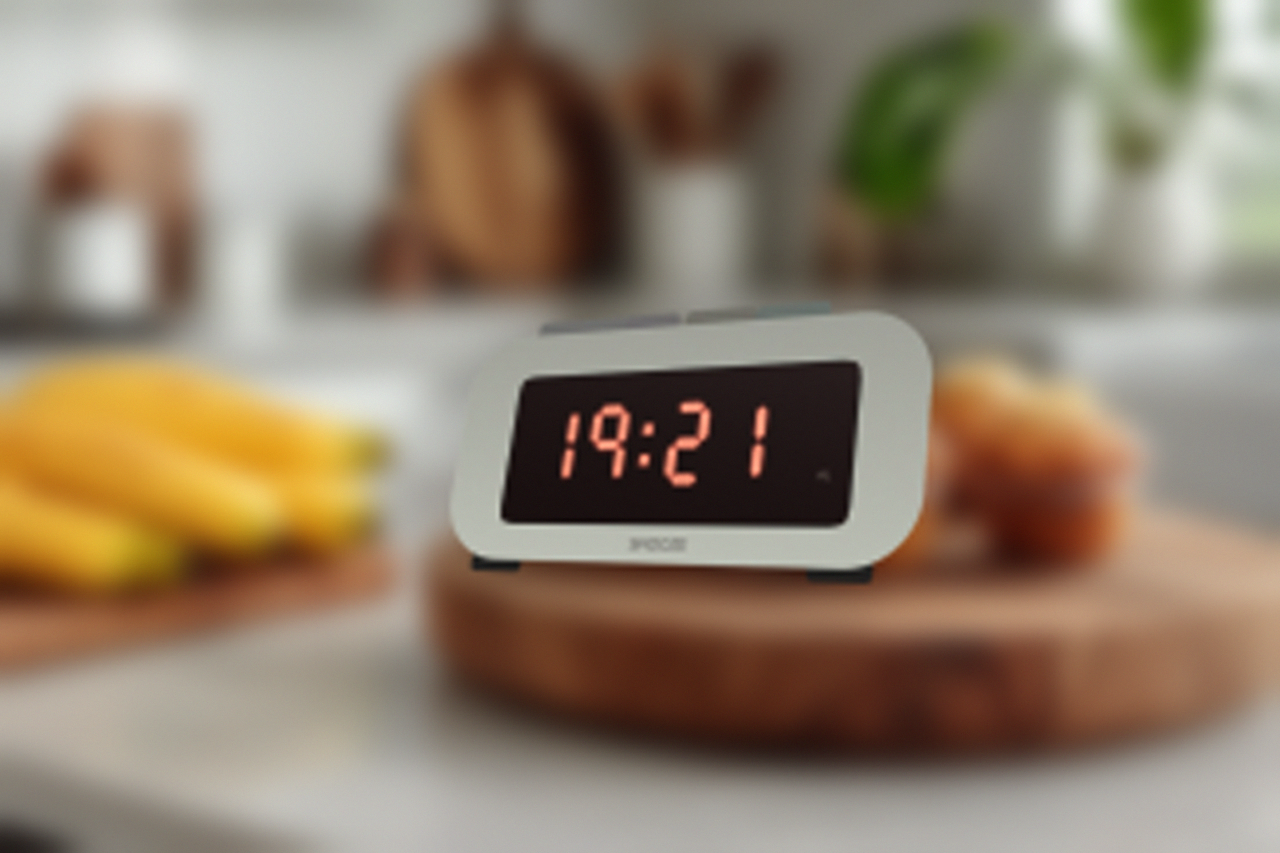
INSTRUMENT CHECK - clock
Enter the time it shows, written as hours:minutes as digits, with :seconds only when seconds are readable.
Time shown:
19:21
